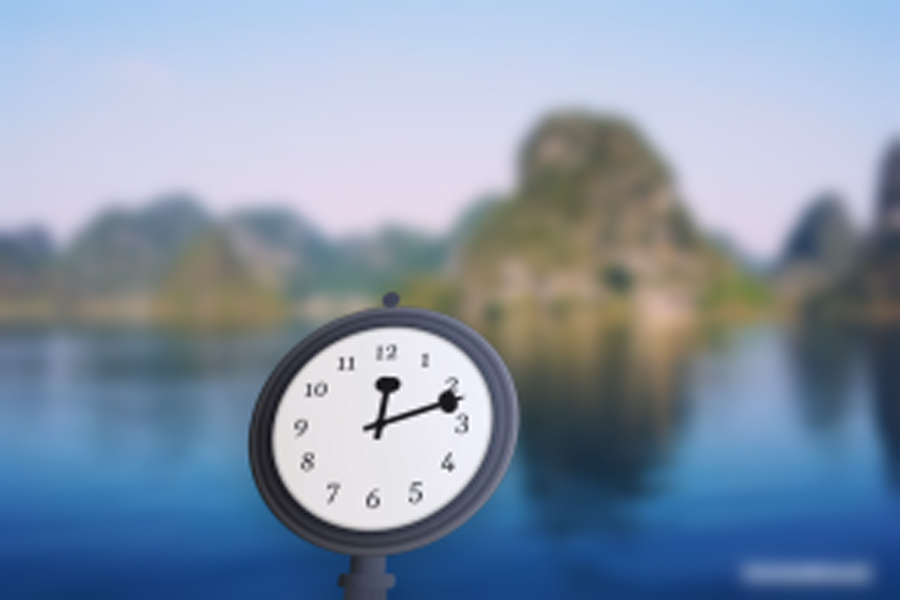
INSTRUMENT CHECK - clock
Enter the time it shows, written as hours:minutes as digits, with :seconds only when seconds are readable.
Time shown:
12:12
